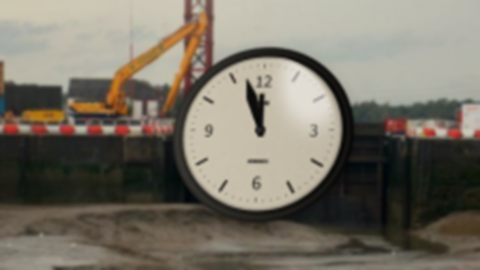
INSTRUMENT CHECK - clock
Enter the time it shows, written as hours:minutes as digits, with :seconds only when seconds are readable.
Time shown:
11:57
